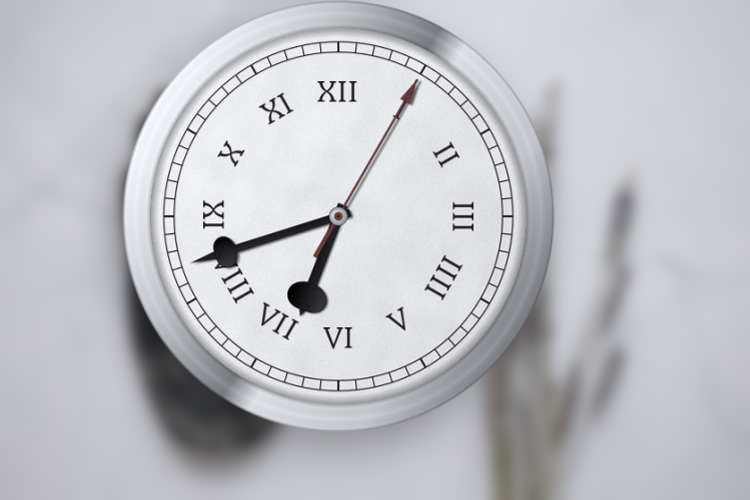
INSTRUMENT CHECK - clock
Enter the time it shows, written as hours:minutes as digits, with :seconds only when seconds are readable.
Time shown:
6:42:05
